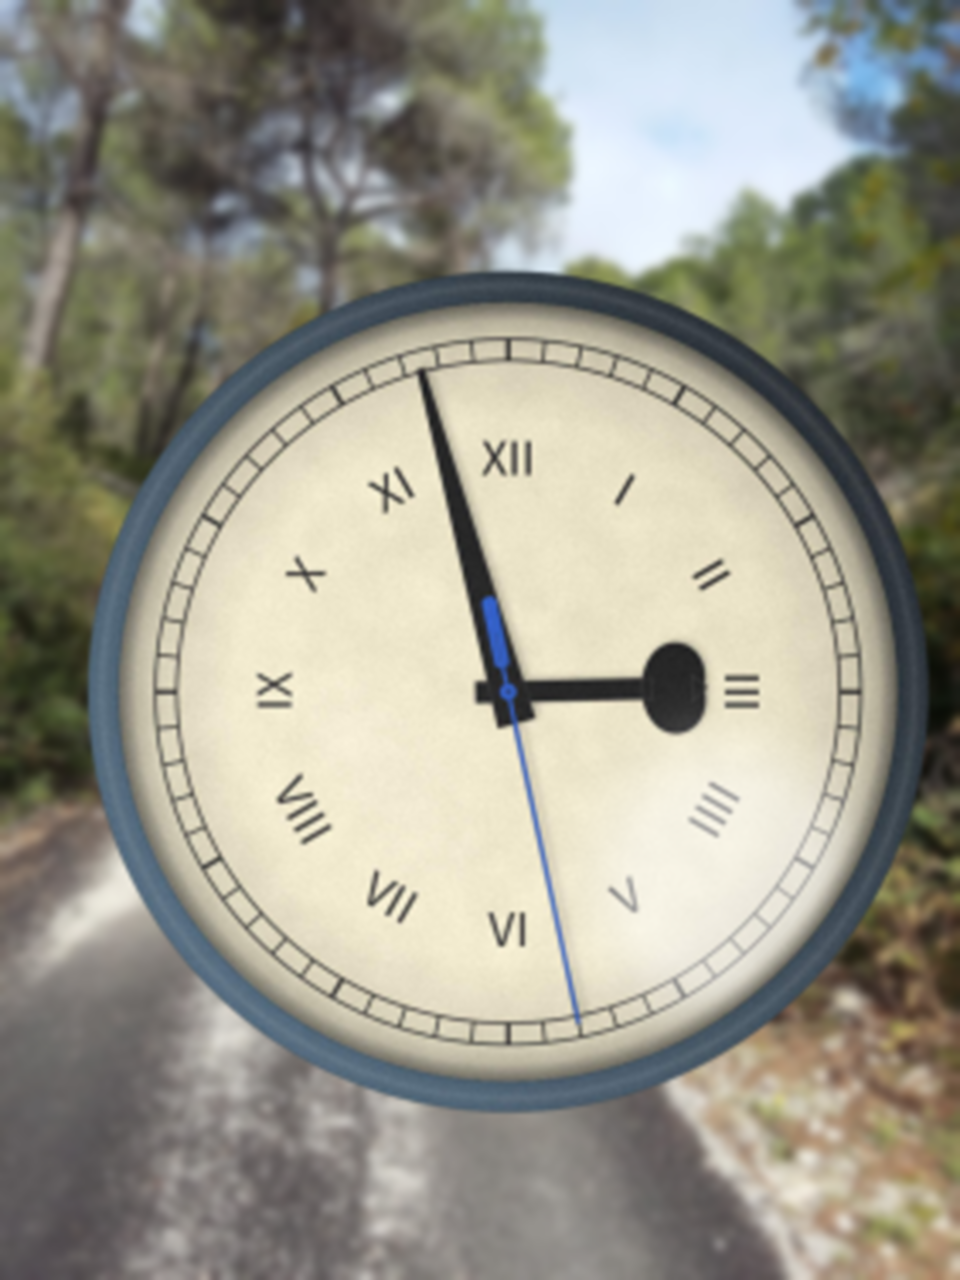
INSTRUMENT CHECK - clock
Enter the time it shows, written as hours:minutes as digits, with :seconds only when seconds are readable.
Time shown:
2:57:28
